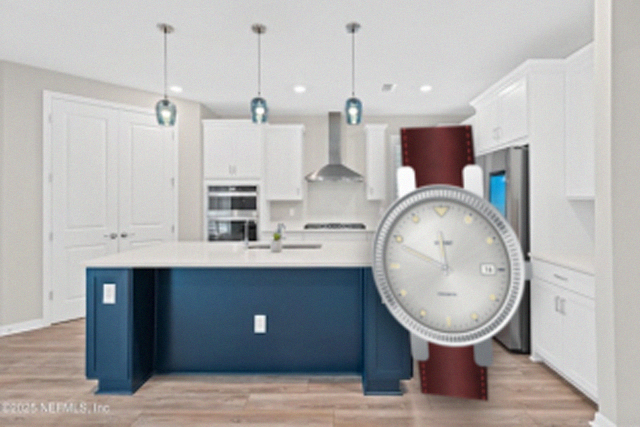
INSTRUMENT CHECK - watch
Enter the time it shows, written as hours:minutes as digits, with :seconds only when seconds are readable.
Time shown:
11:49
